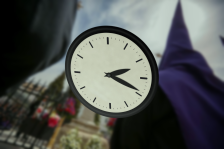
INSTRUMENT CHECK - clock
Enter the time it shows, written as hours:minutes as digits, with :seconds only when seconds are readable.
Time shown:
2:19
